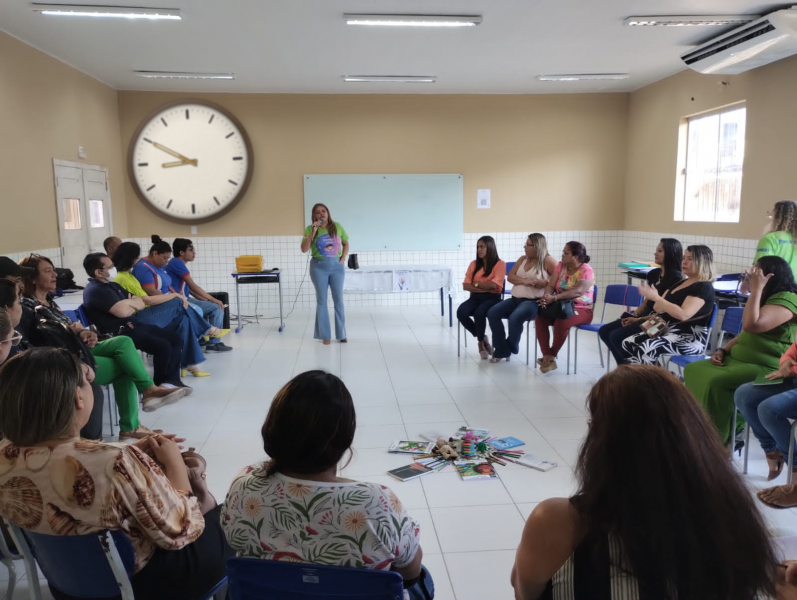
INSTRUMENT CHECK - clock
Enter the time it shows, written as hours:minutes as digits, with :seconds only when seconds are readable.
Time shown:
8:50
